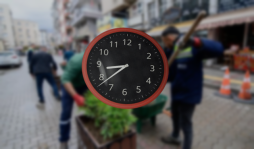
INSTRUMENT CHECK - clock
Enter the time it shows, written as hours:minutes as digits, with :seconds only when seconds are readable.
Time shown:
8:38
